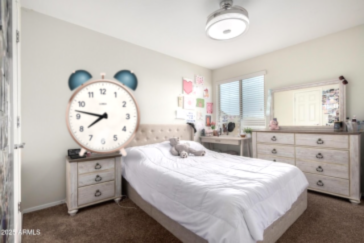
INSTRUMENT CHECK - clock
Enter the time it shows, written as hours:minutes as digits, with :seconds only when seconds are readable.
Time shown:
7:47
